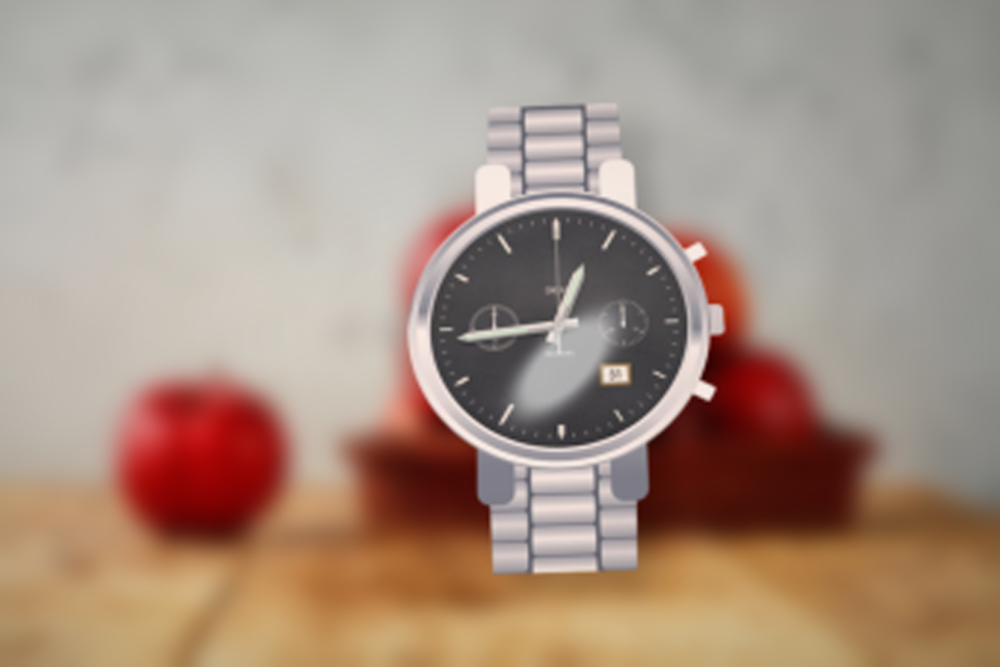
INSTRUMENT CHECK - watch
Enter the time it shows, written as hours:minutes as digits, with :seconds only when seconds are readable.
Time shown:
12:44
